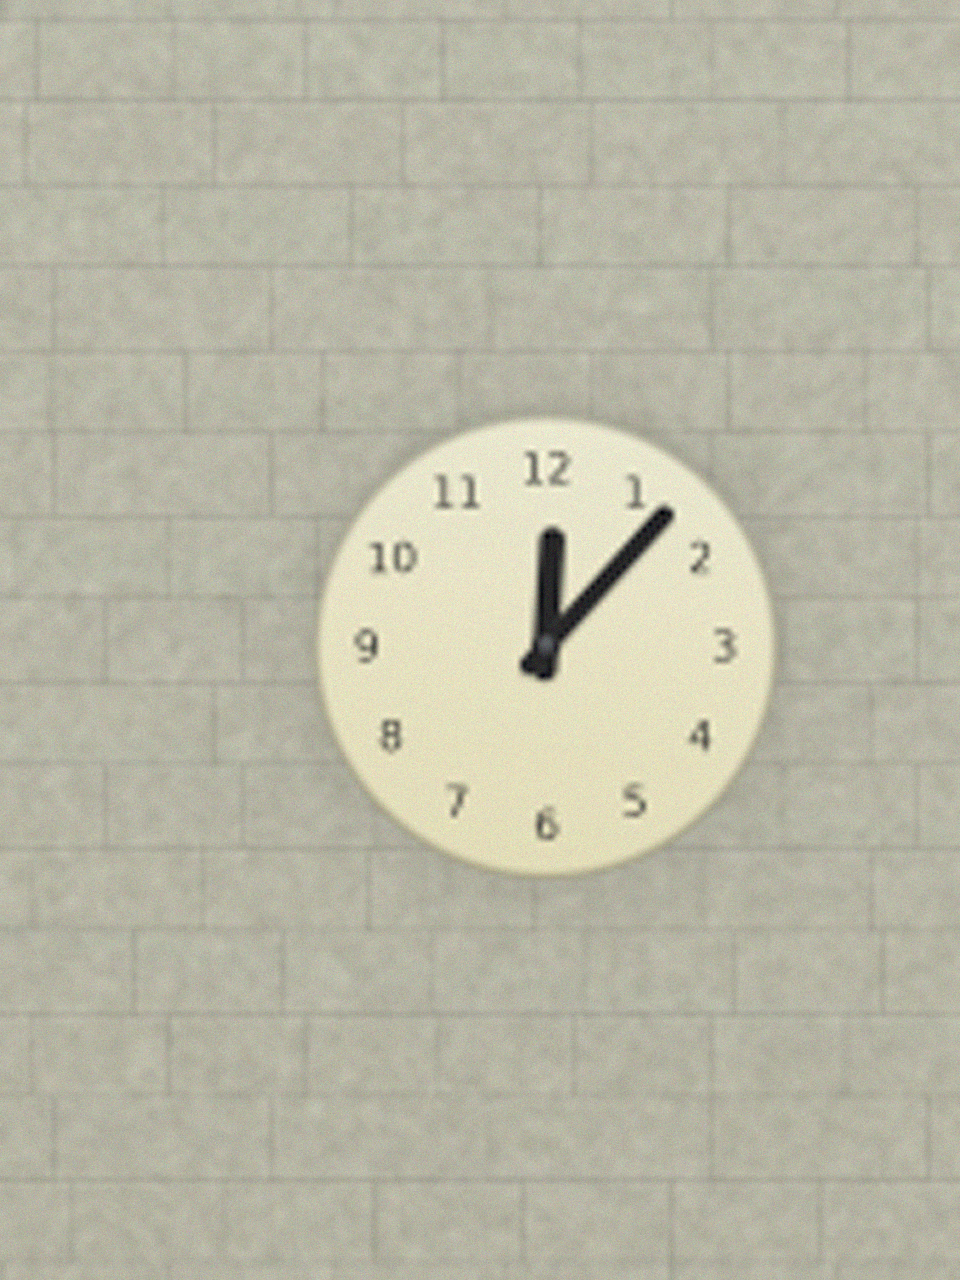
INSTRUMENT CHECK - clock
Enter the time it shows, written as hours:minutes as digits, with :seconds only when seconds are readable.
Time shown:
12:07
